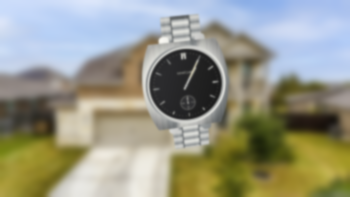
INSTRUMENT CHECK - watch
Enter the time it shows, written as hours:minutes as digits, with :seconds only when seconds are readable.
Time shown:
1:05
